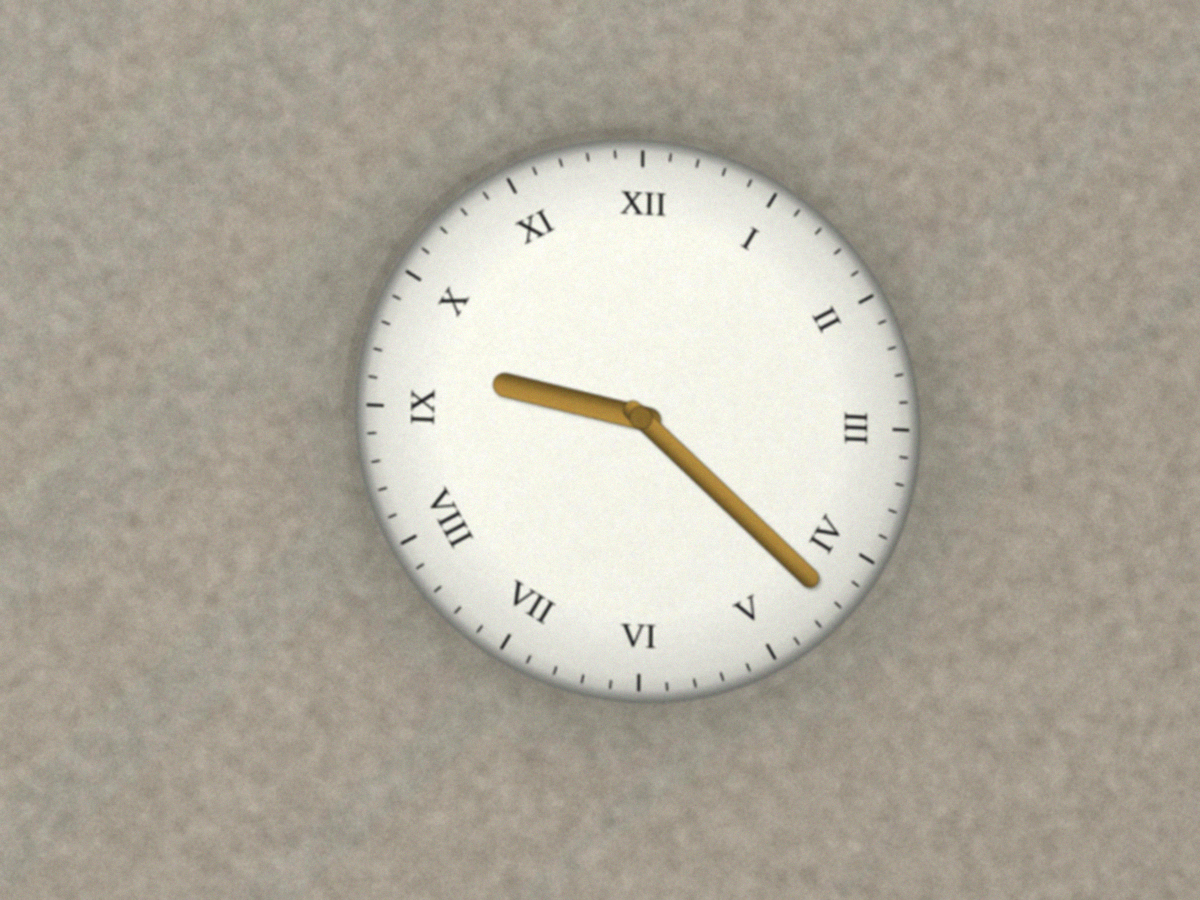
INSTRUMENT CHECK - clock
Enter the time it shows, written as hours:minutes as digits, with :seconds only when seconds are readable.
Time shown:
9:22
